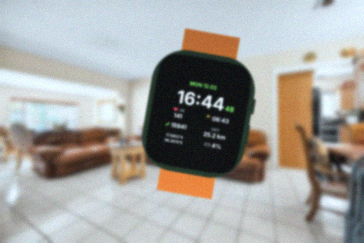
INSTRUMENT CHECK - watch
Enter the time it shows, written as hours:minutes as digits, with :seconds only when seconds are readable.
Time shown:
16:44
